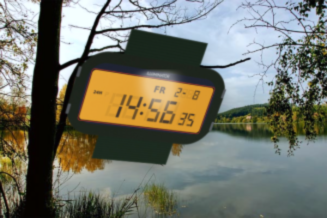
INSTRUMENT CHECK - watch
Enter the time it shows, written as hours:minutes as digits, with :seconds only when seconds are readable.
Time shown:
14:56:35
